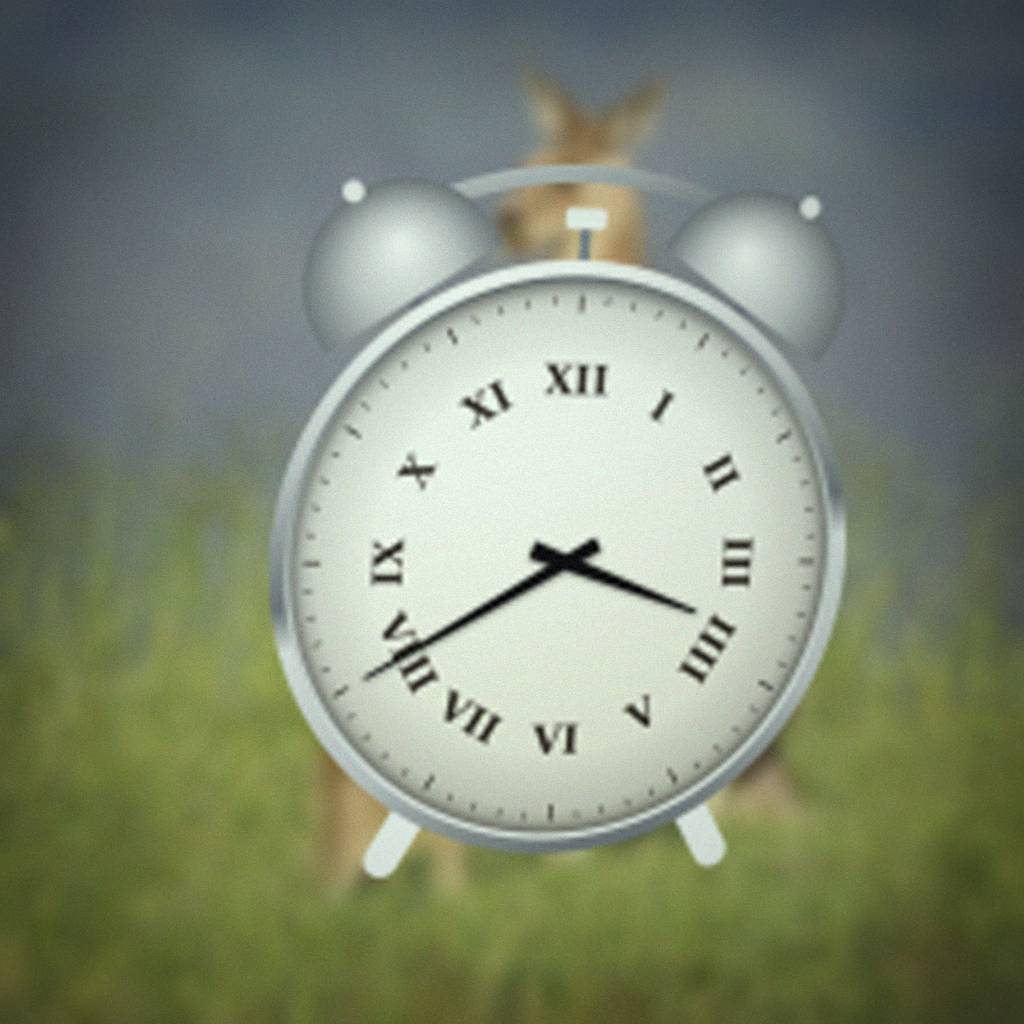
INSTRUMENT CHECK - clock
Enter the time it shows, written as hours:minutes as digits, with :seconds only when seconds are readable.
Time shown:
3:40
